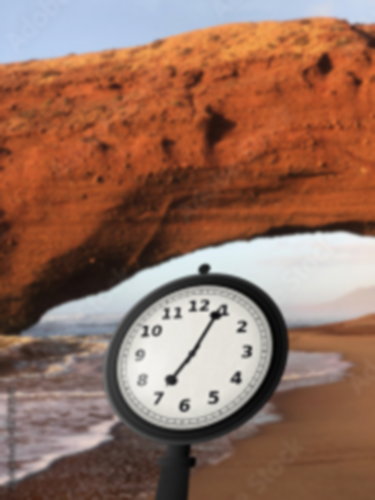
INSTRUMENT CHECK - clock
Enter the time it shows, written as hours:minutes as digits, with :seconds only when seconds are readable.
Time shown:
7:04
